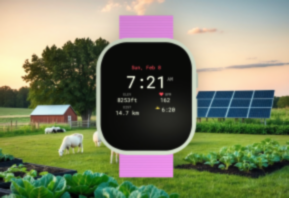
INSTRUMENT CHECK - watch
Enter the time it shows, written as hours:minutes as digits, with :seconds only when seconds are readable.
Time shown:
7:21
